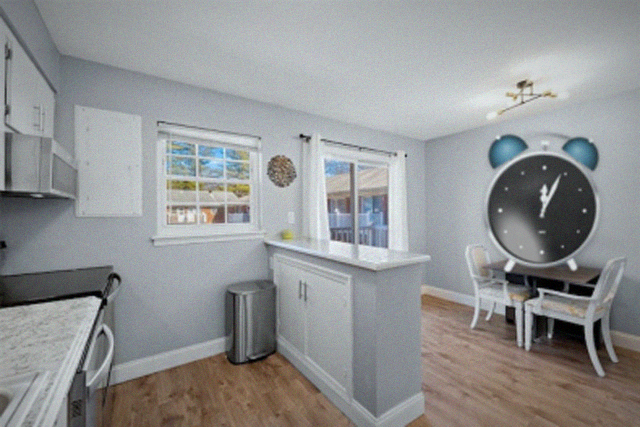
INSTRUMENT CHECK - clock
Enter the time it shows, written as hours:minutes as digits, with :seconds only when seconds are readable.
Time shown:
12:04
